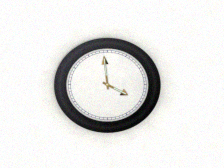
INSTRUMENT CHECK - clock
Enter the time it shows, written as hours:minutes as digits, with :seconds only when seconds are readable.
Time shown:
3:59
